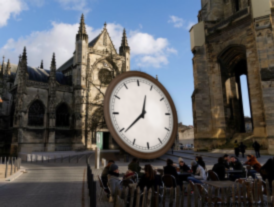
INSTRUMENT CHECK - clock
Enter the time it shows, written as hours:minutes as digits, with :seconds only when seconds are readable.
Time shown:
12:39
